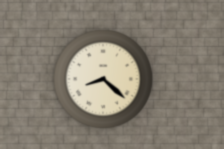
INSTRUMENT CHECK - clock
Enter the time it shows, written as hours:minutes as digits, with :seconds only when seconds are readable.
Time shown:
8:22
